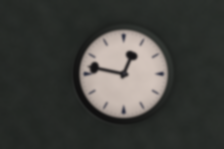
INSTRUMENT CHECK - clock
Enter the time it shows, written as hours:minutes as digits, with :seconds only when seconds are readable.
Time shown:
12:47
